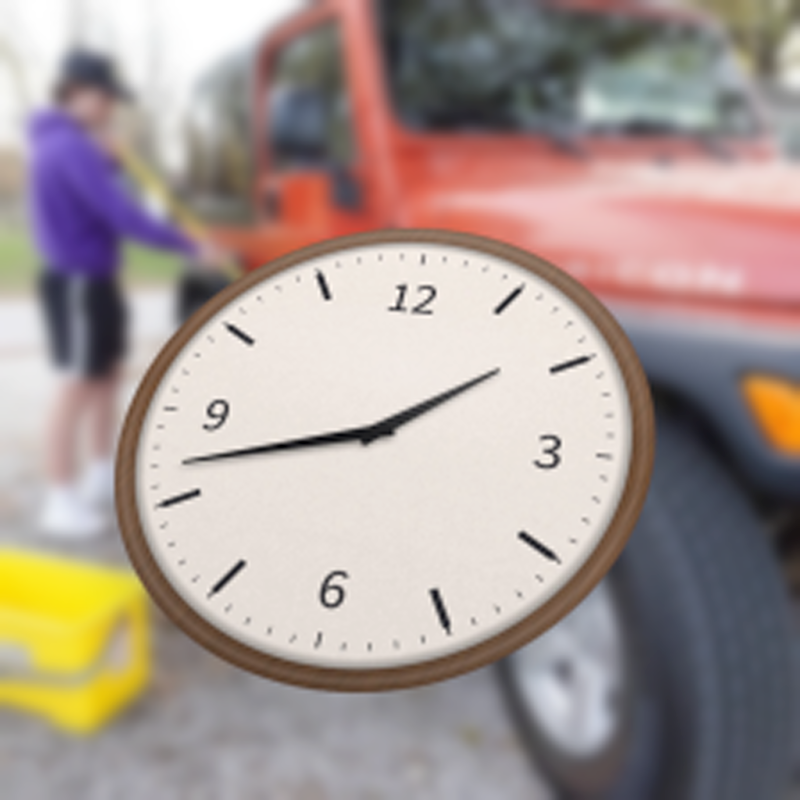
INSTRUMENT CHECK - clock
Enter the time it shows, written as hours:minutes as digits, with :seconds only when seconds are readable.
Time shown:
1:42
